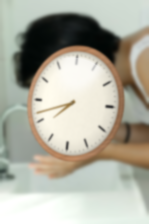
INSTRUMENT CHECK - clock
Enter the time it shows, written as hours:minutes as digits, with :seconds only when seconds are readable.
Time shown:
7:42
